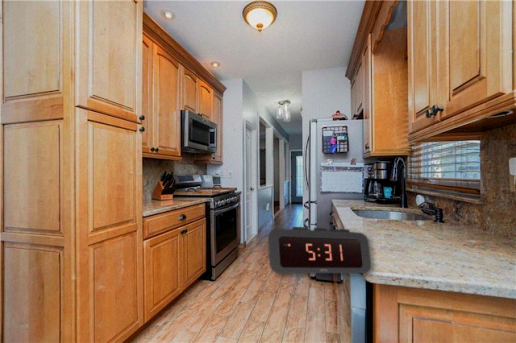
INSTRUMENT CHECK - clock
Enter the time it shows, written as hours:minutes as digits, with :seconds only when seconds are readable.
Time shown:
5:31
